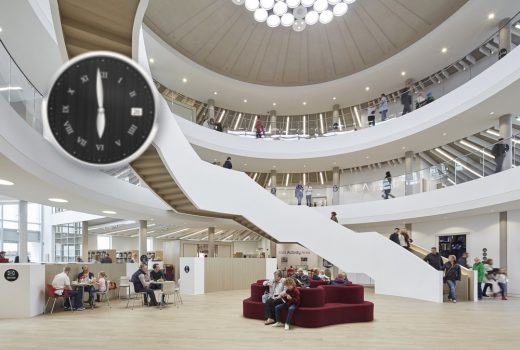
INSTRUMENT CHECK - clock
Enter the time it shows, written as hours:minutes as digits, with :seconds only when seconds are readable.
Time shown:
5:59
